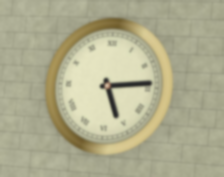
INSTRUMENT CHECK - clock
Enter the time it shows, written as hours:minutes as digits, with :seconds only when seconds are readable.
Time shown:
5:14
